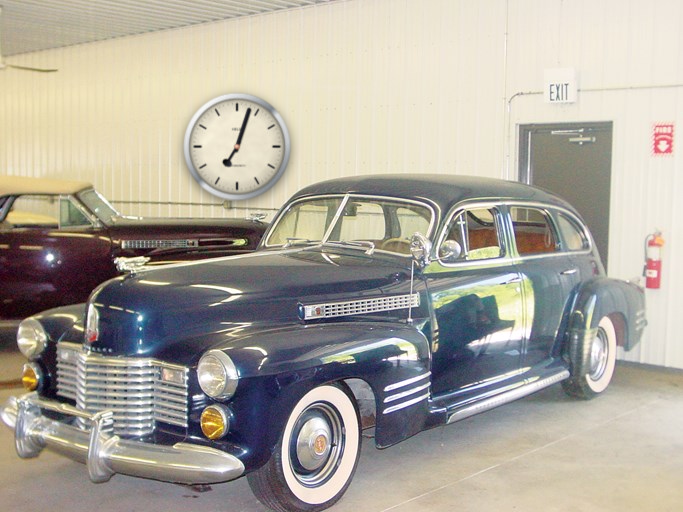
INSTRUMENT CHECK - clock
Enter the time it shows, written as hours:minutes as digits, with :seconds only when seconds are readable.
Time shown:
7:03
